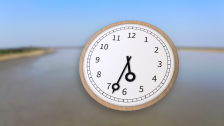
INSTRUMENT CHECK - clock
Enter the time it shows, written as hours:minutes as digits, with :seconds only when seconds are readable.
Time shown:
5:33
